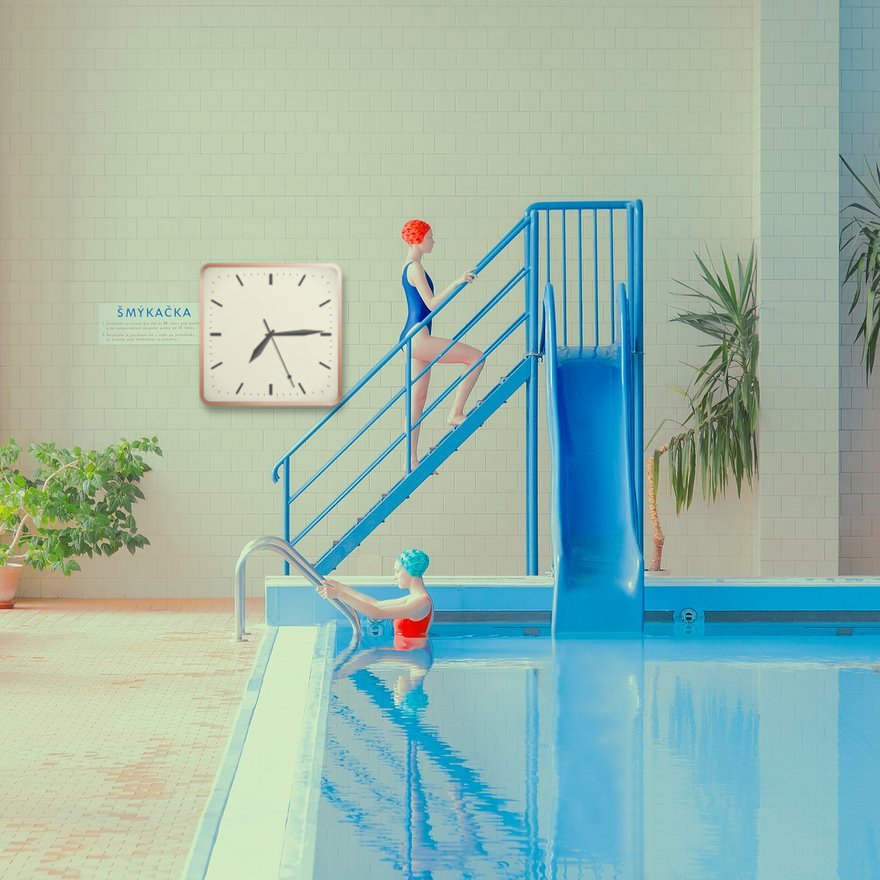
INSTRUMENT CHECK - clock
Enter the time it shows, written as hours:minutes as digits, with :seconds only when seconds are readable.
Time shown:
7:14:26
